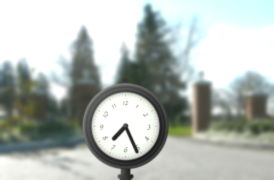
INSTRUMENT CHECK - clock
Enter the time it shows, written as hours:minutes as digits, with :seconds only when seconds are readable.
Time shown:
7:26
